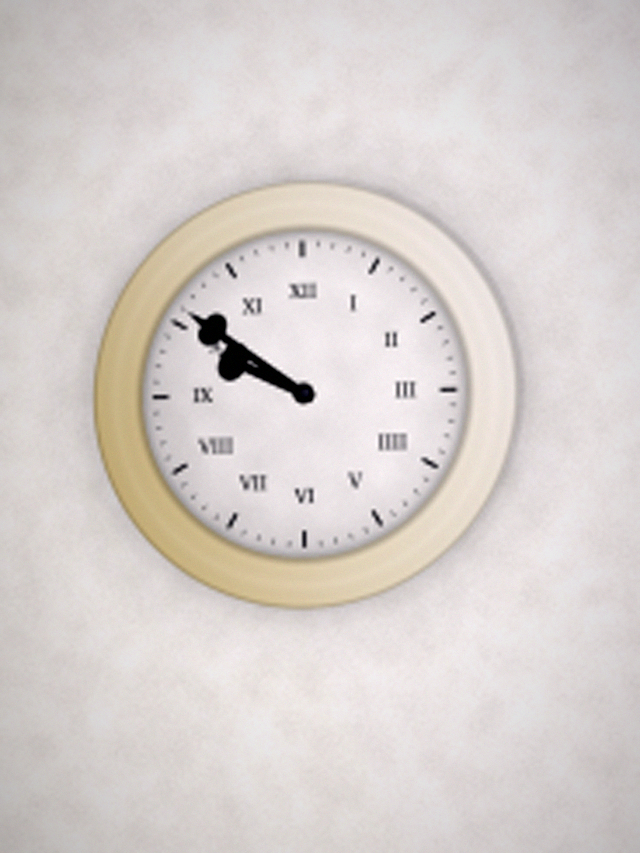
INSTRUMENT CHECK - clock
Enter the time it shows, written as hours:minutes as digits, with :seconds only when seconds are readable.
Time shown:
9:51
